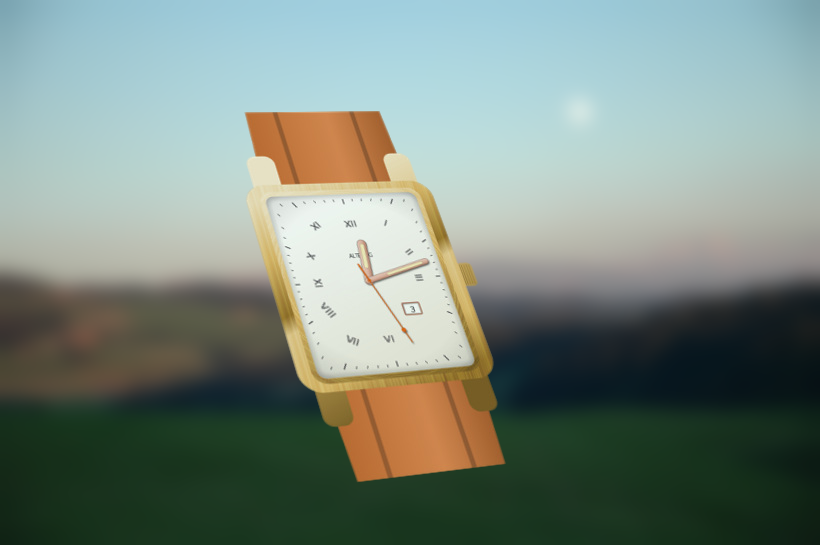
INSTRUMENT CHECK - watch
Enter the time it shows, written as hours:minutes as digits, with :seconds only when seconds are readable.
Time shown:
12:12:27
